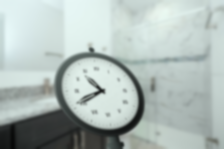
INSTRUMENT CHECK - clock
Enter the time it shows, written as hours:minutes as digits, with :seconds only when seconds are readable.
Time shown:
10:41
